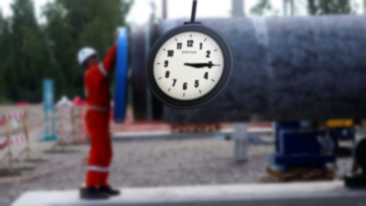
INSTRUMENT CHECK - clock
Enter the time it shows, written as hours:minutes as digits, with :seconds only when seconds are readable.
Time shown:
3:15
